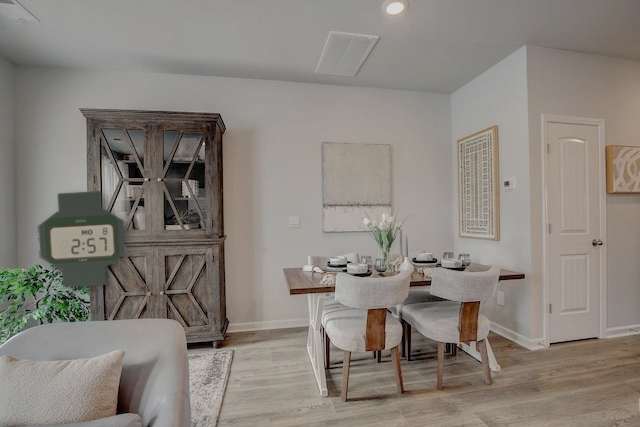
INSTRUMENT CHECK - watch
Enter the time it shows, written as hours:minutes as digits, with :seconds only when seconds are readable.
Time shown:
2:57
